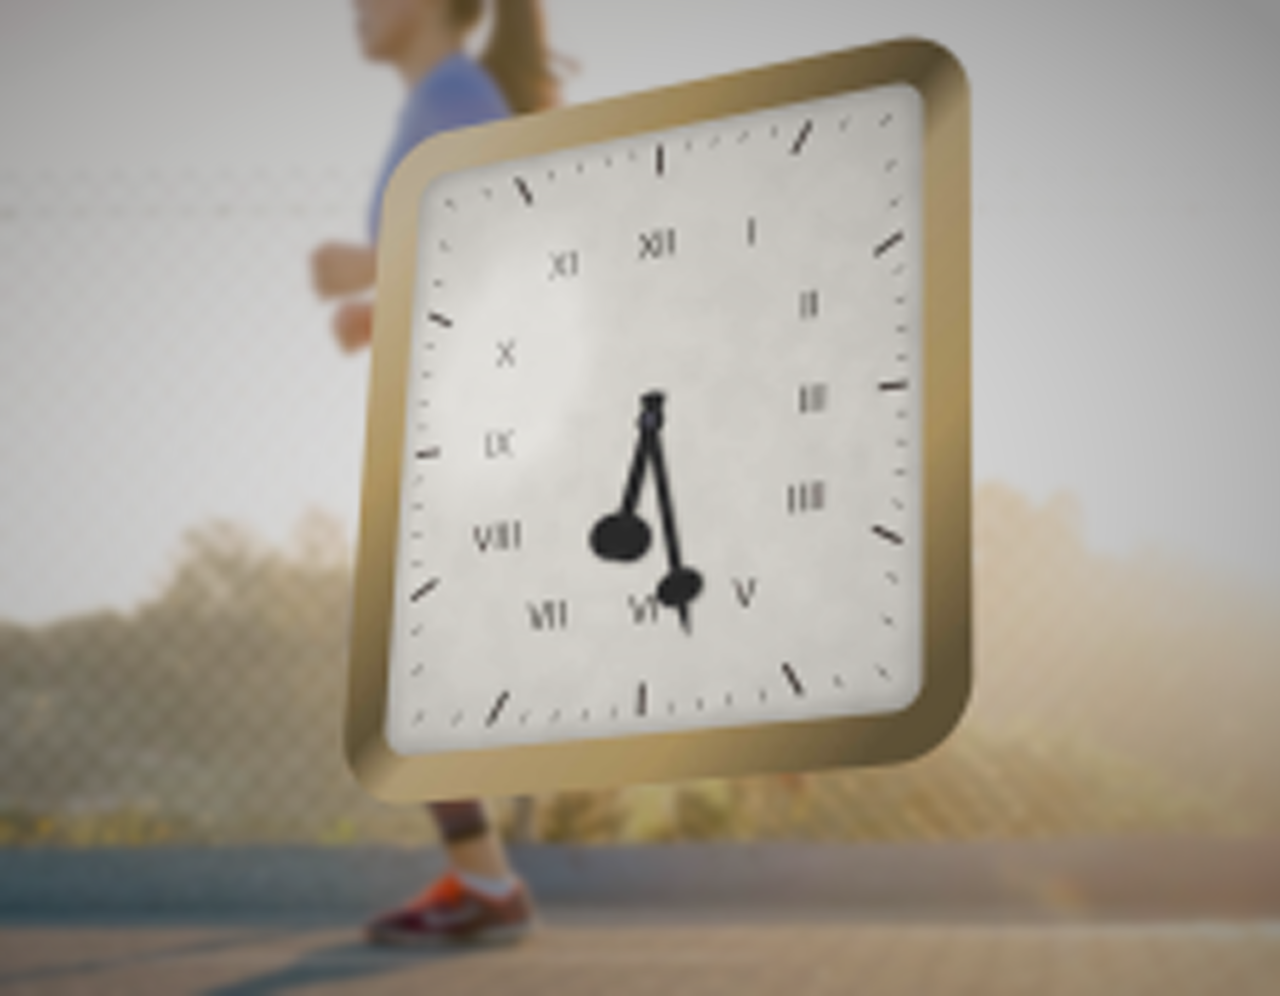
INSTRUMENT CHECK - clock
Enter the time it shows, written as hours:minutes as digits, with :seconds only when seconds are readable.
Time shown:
6:28
